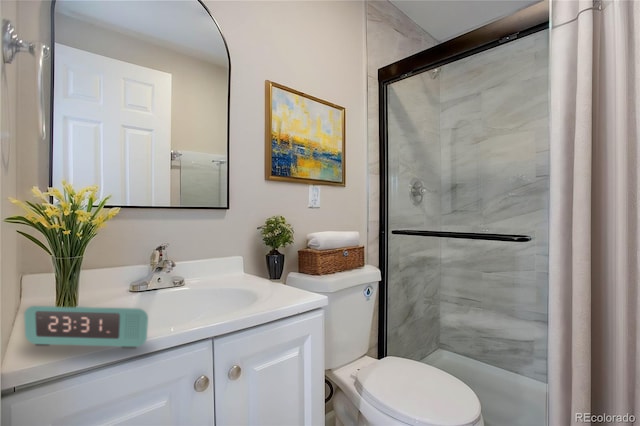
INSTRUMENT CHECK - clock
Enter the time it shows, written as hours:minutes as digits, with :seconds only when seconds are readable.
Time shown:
23:31
